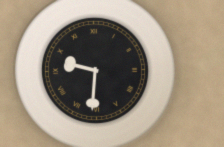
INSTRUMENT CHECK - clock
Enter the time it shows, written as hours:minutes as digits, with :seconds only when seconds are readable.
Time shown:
9:31
